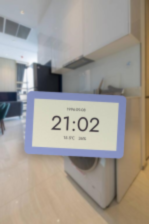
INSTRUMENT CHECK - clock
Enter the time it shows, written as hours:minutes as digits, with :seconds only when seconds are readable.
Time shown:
21:02
